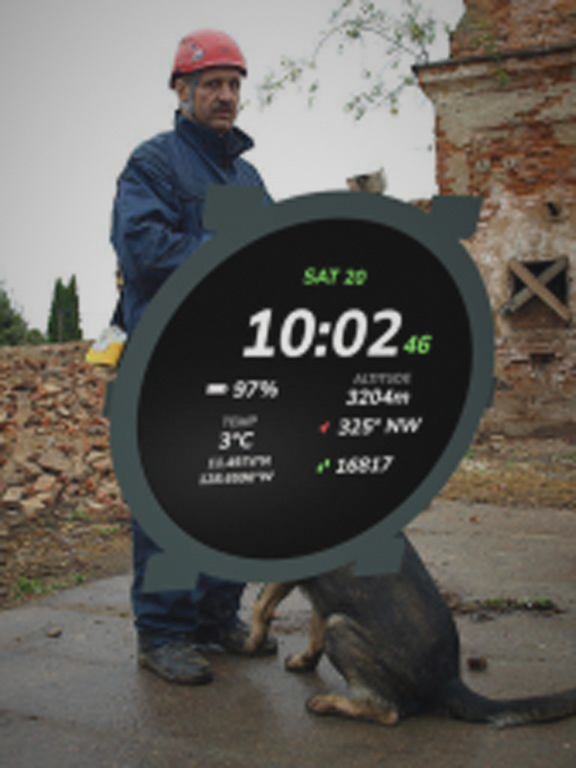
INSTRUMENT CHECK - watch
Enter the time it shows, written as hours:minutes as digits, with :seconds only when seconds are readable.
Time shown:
10:02:46
